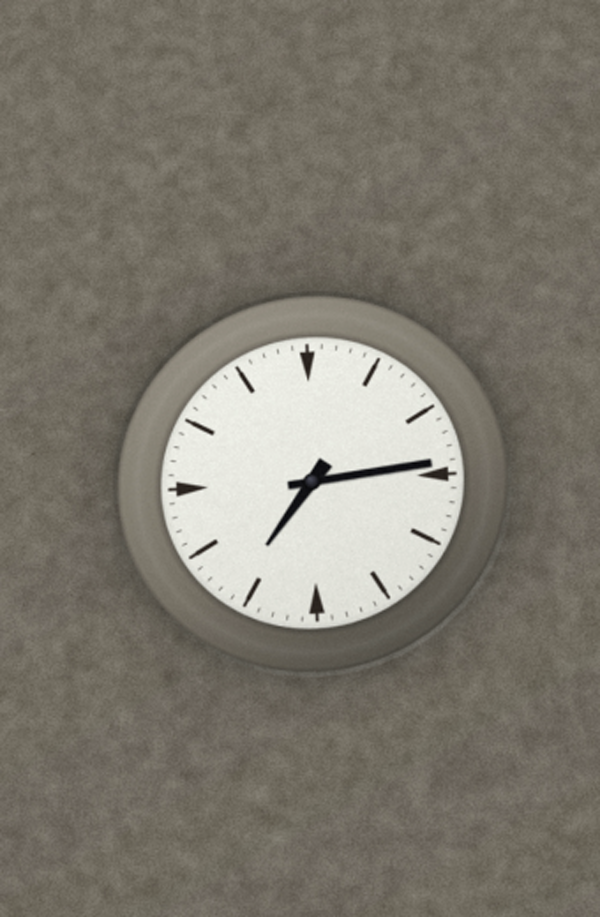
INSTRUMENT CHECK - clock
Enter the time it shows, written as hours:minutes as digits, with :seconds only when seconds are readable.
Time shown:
7:14
